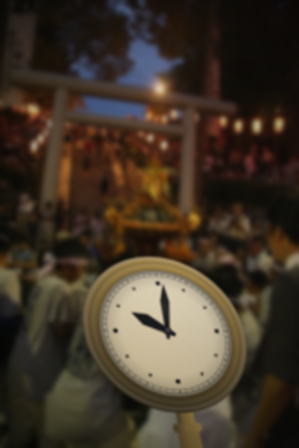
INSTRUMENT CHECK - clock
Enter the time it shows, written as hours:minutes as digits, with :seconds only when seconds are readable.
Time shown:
10:01
